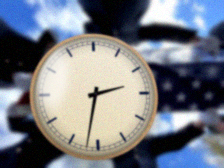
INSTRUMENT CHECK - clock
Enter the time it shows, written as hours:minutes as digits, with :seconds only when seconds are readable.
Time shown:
2:32
